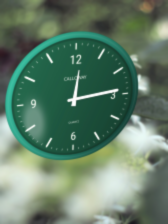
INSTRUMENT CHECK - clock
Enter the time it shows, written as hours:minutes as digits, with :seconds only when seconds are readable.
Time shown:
12:14
